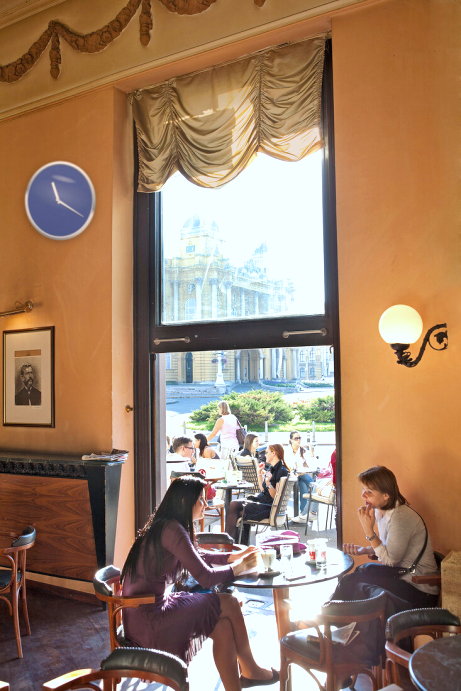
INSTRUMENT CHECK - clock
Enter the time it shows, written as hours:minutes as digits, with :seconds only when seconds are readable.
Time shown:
11:20
